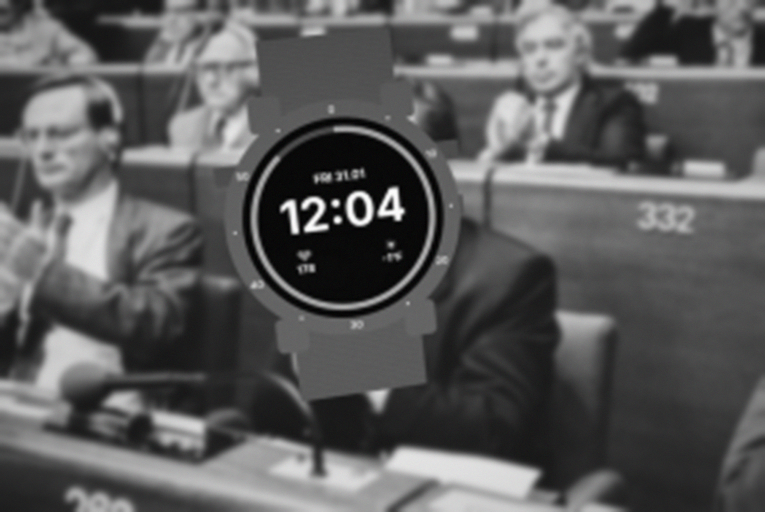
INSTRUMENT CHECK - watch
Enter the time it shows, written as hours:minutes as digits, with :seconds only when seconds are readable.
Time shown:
12:04
